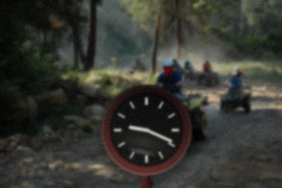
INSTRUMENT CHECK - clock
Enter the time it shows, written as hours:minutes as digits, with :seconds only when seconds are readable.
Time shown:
9:19
